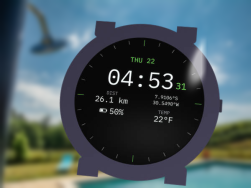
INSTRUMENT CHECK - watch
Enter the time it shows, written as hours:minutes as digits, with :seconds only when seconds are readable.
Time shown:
4:53:31
